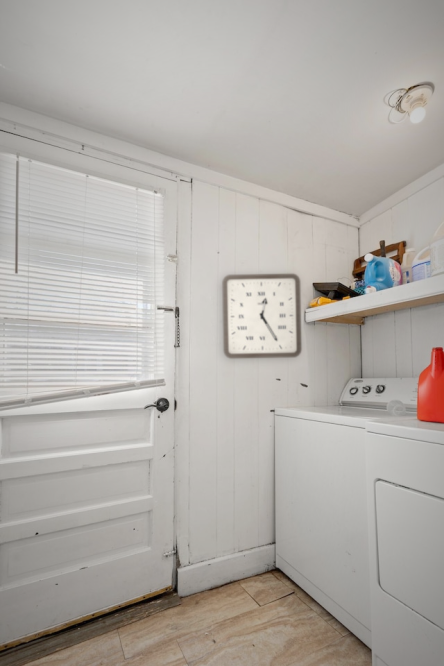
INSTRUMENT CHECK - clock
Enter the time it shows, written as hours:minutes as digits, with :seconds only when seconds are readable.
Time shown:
12:25
